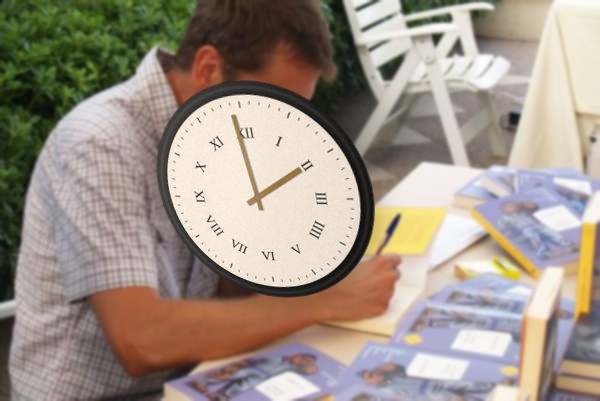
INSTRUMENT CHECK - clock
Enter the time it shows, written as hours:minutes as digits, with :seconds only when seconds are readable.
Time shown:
1:59
